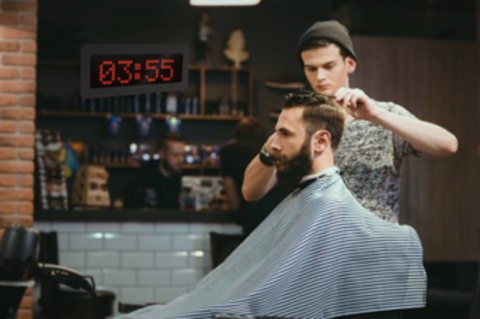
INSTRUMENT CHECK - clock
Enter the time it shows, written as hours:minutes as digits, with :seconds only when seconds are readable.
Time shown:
3:55
